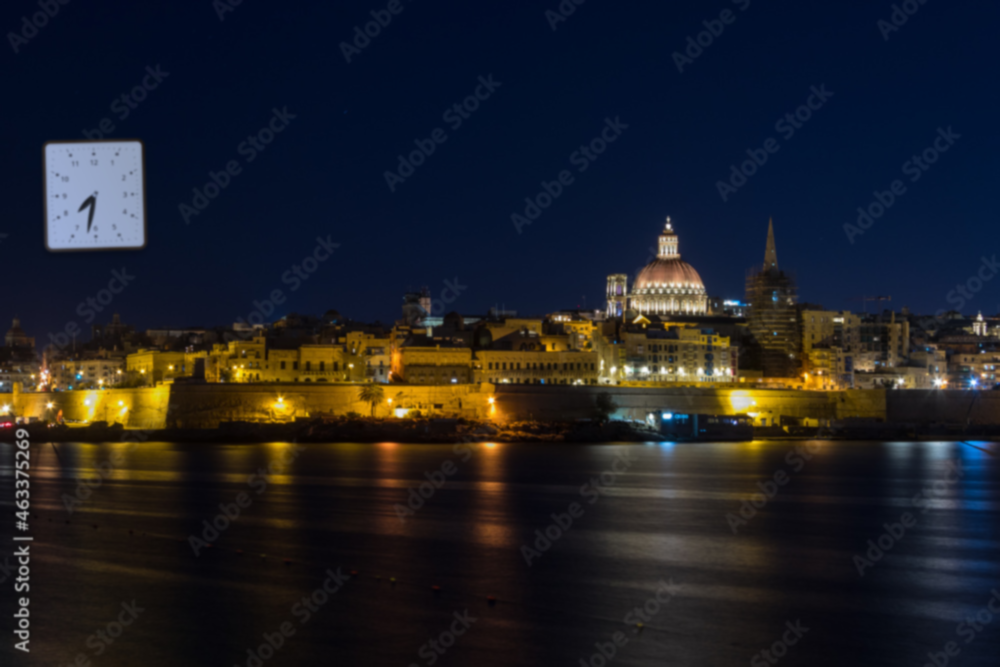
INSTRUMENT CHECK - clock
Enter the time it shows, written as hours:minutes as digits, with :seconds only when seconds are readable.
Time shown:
7:32
